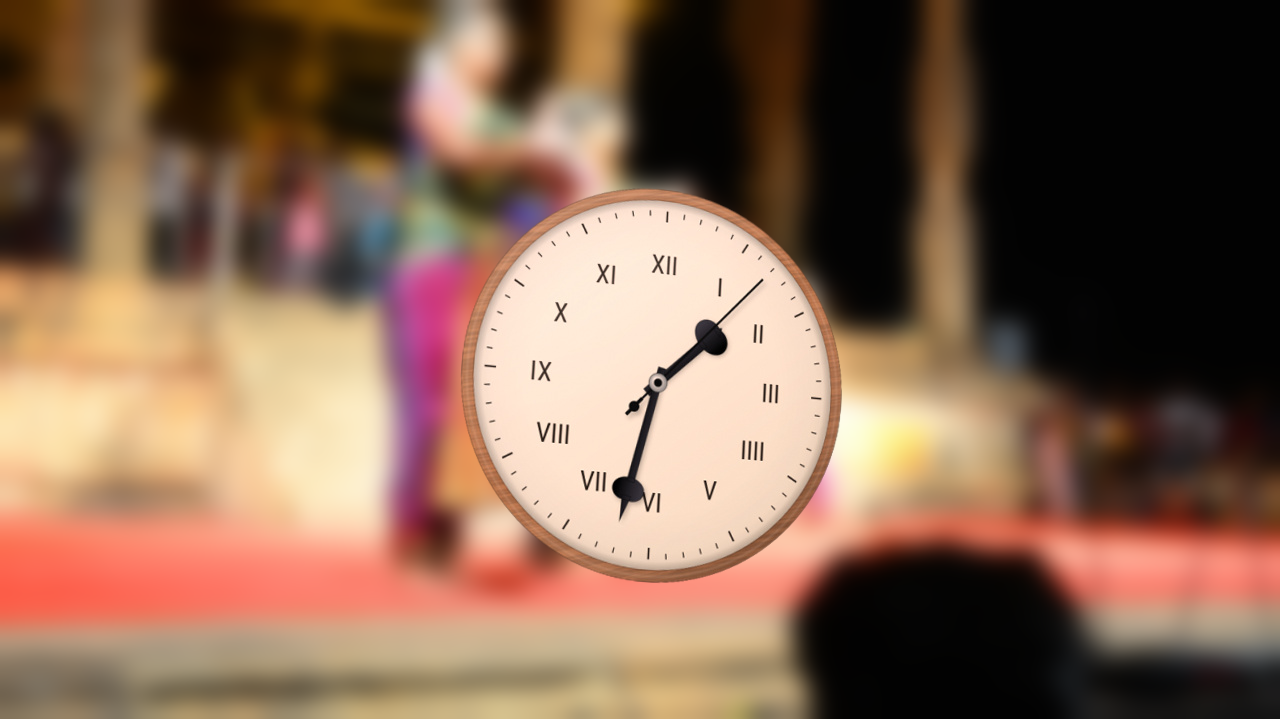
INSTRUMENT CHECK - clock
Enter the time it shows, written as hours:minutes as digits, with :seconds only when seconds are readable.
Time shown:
1:32:07
